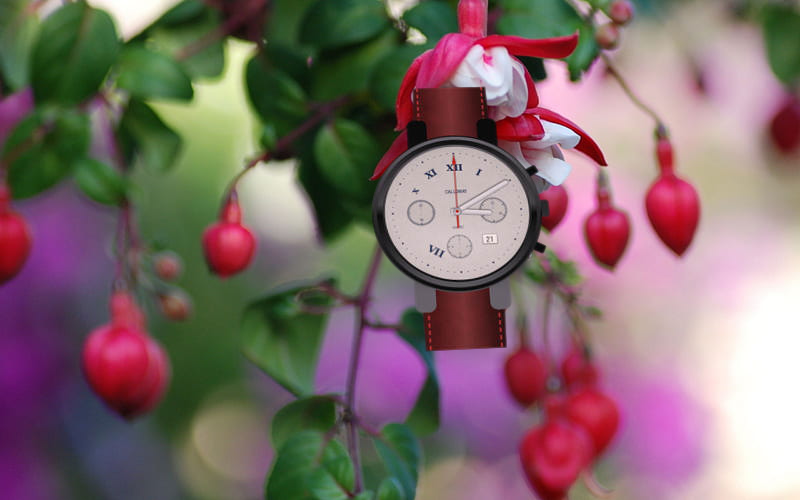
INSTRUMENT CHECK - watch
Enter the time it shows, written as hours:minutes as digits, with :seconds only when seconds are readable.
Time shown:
3:10
